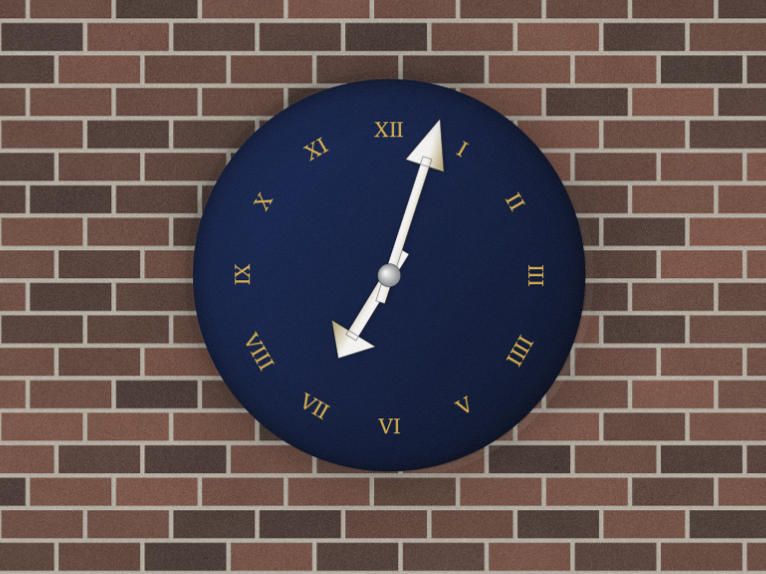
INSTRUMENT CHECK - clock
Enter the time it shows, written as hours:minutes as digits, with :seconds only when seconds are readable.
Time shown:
7:03
